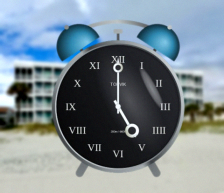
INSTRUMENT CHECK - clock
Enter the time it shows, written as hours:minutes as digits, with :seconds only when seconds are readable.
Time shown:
5:00
